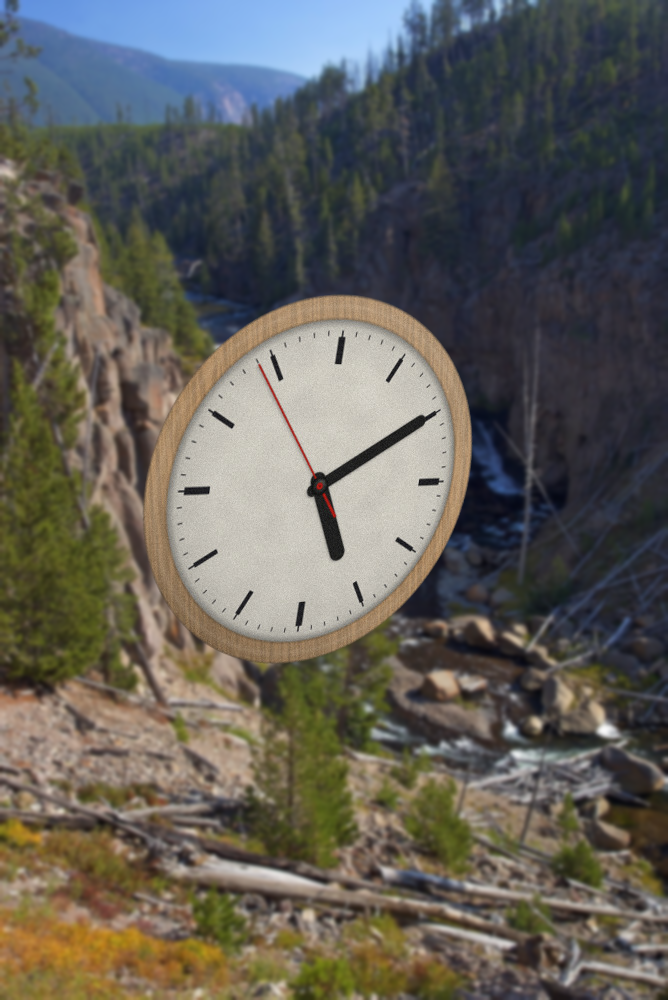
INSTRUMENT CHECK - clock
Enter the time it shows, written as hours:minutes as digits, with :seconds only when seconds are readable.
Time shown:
5:09:54
